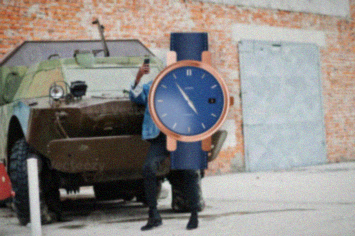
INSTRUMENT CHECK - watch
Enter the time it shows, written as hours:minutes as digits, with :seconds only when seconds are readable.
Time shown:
4:54
